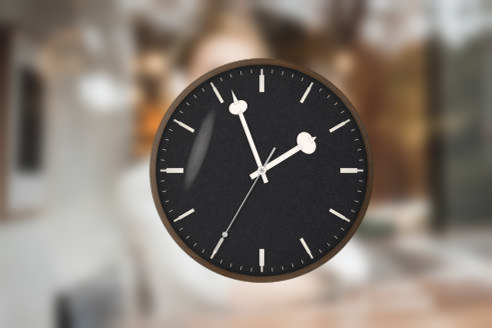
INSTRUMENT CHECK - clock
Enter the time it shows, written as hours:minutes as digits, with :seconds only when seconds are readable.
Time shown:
1:56:35
